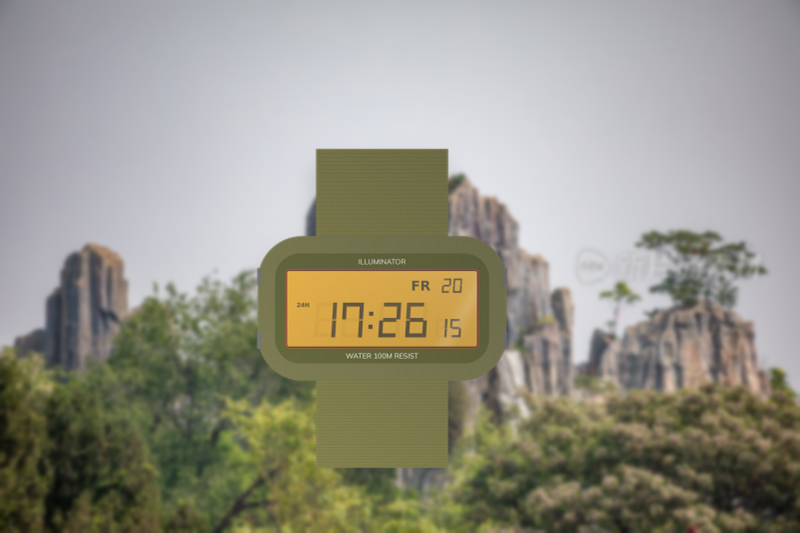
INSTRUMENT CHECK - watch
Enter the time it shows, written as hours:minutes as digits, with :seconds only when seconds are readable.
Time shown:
17:26:15
